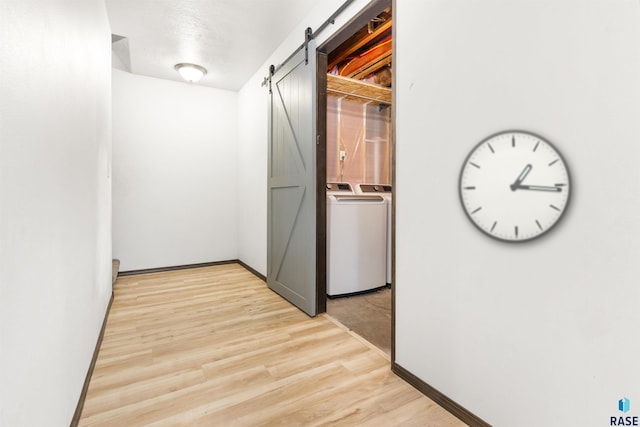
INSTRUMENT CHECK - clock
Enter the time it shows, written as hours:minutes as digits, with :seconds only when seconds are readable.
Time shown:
1:16
